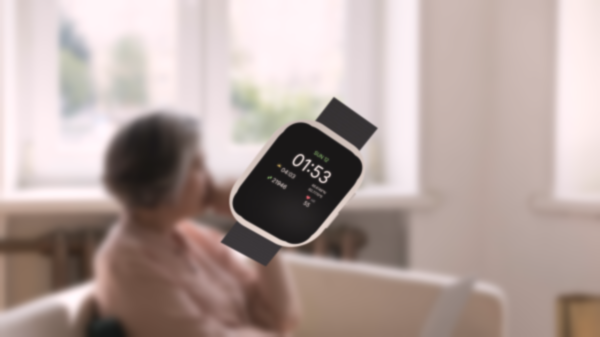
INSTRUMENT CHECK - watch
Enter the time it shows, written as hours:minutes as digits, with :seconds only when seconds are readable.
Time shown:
1:53
